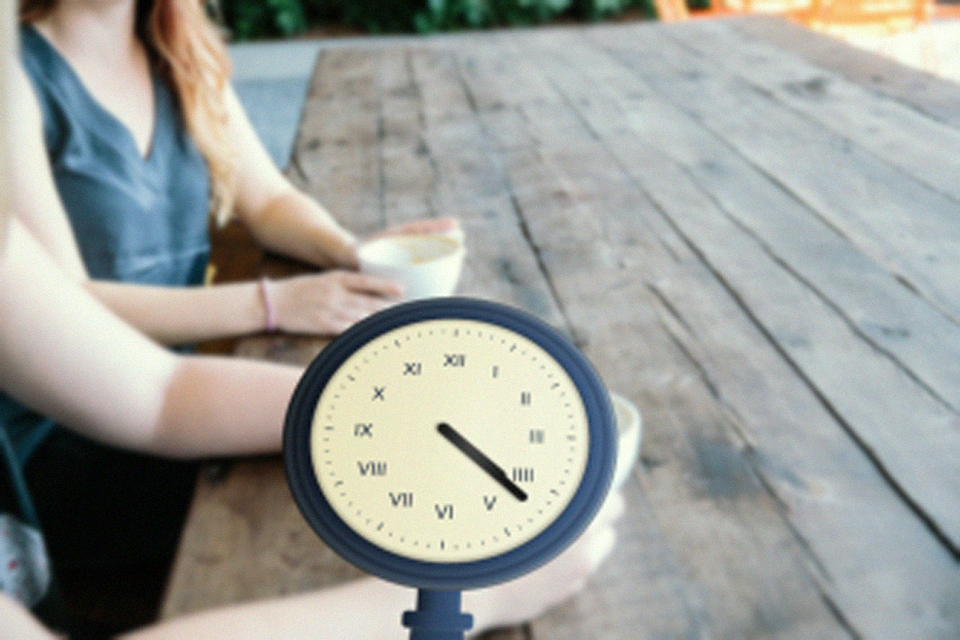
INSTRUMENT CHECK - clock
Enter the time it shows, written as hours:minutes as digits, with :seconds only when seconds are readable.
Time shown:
4:22
